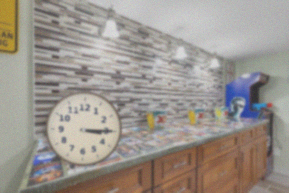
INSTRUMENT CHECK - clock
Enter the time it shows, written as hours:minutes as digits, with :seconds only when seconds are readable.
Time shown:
3:15
